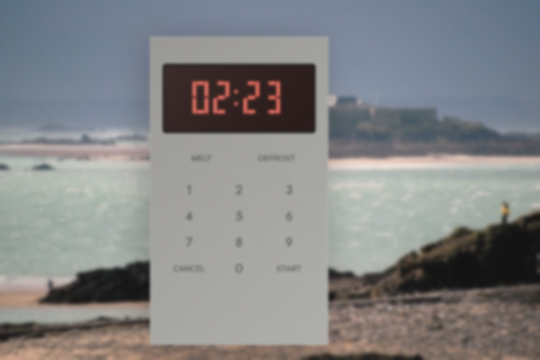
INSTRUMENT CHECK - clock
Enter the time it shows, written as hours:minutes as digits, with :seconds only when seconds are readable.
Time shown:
2:23
